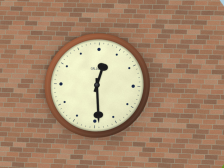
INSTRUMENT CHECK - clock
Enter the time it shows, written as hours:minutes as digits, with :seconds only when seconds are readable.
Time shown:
12:29
